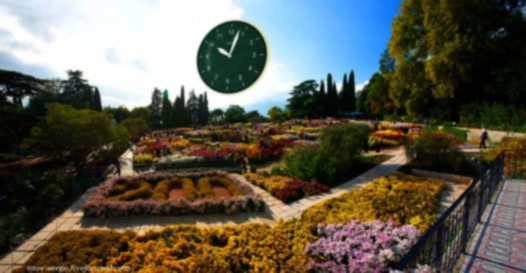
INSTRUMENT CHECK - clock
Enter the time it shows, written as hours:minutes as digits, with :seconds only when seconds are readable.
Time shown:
10:03
